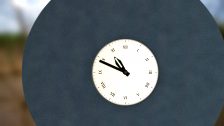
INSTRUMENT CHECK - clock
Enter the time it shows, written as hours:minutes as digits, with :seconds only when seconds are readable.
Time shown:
10:49
